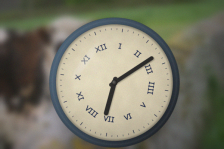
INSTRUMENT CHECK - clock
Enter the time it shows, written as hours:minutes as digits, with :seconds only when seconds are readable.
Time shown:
7:13
